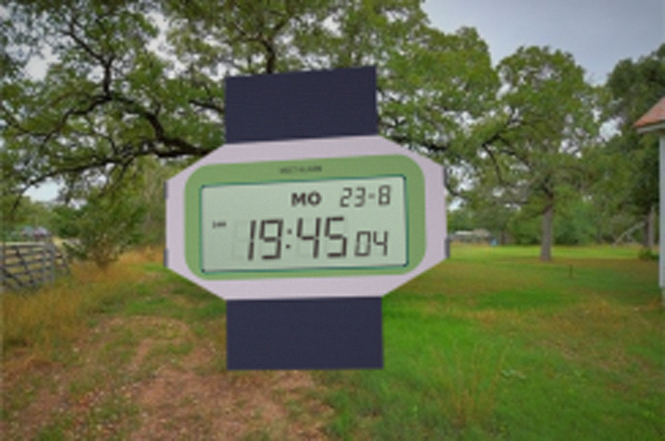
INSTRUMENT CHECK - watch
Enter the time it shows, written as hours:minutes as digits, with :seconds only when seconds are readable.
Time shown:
19:45:04
